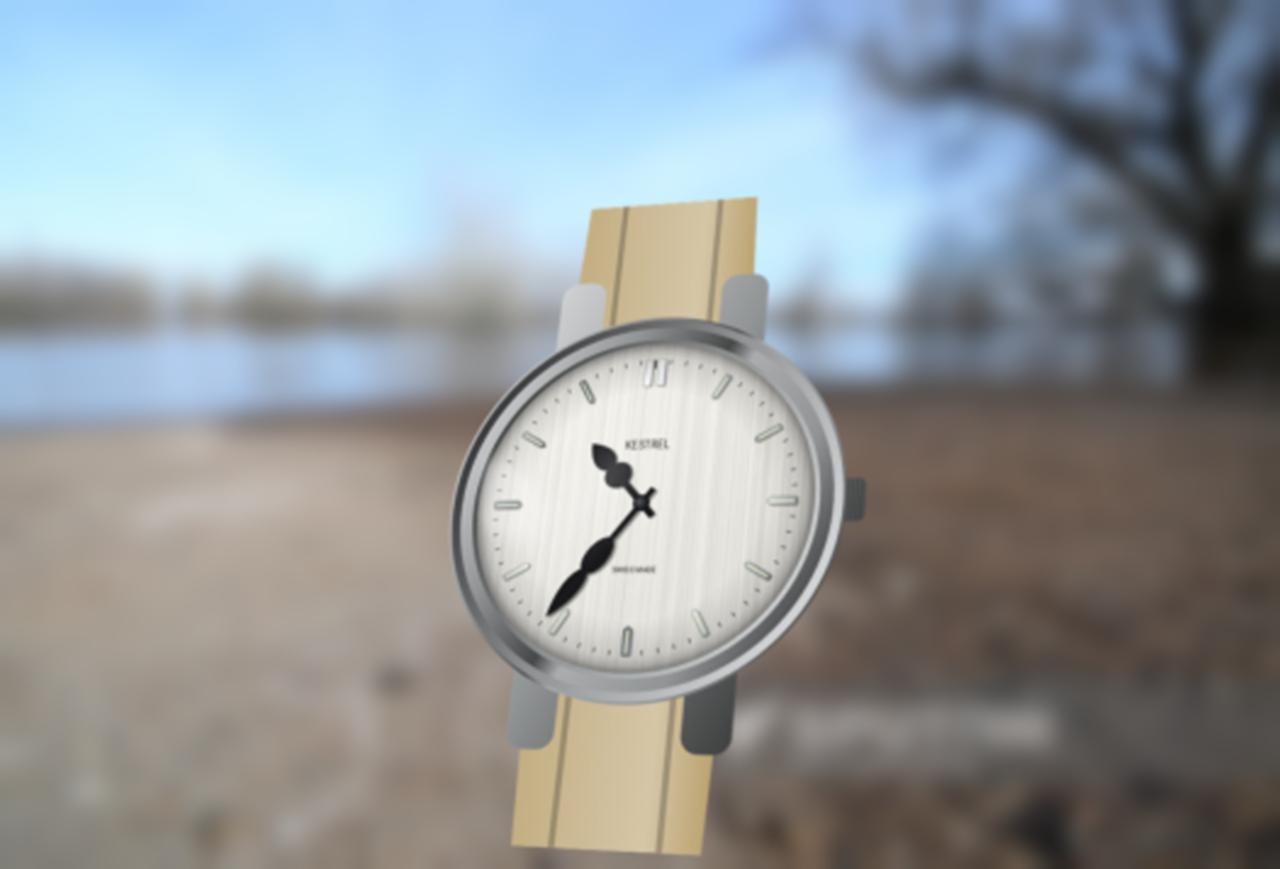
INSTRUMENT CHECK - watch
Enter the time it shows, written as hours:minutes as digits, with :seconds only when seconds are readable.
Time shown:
10:36
